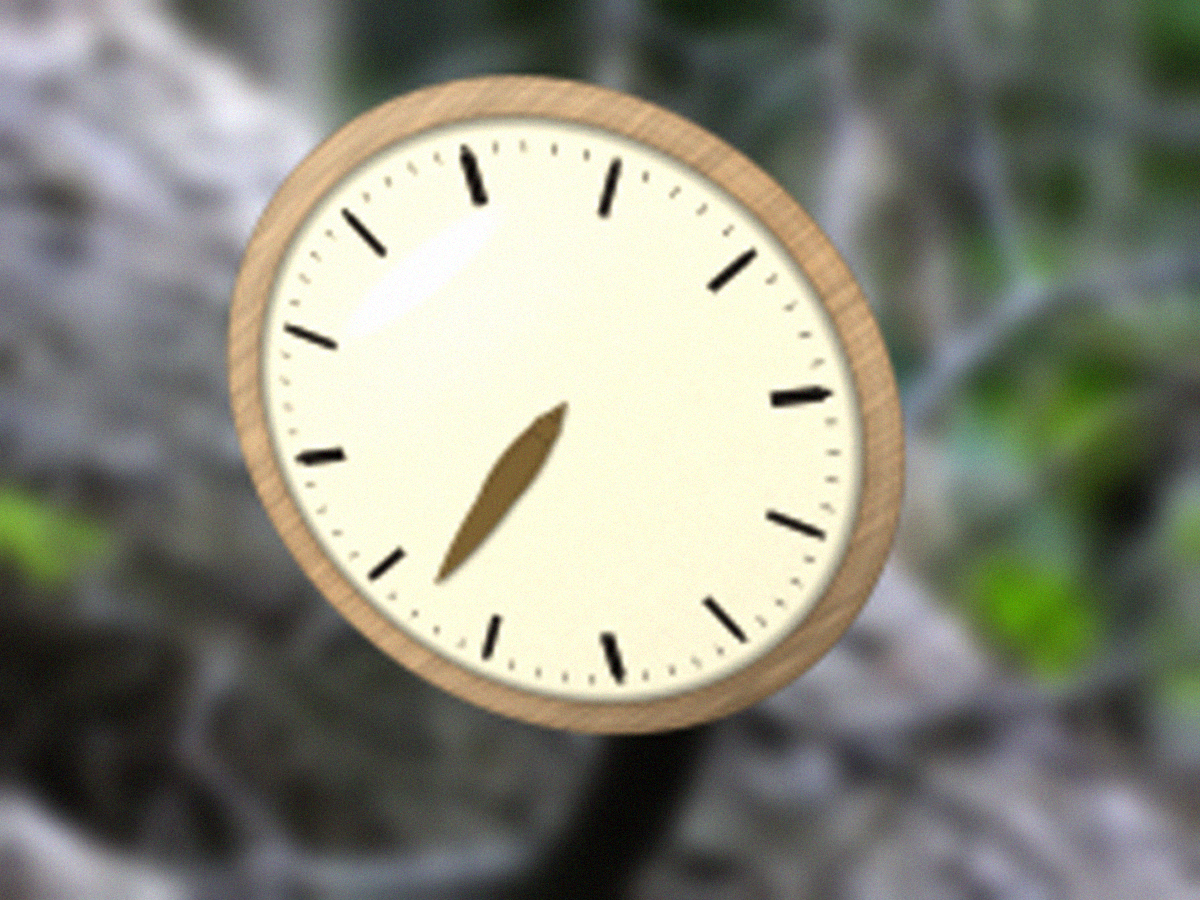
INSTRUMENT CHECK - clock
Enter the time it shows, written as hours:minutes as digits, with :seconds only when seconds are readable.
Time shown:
7:38
